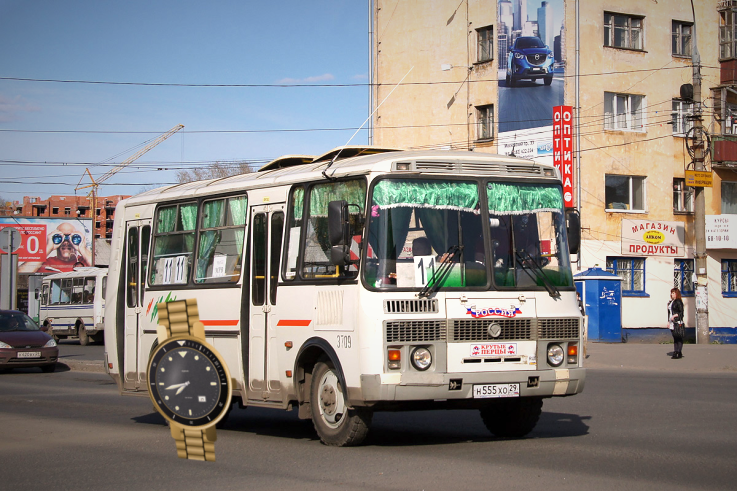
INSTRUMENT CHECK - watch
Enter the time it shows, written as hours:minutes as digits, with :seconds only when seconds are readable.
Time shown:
7:43
